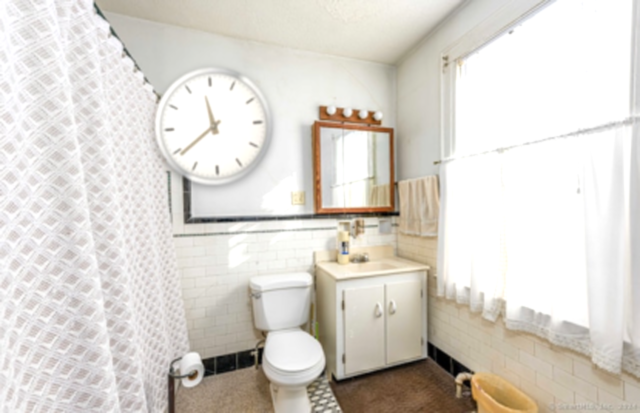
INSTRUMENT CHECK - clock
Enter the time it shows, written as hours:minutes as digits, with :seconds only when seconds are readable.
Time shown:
11:39
